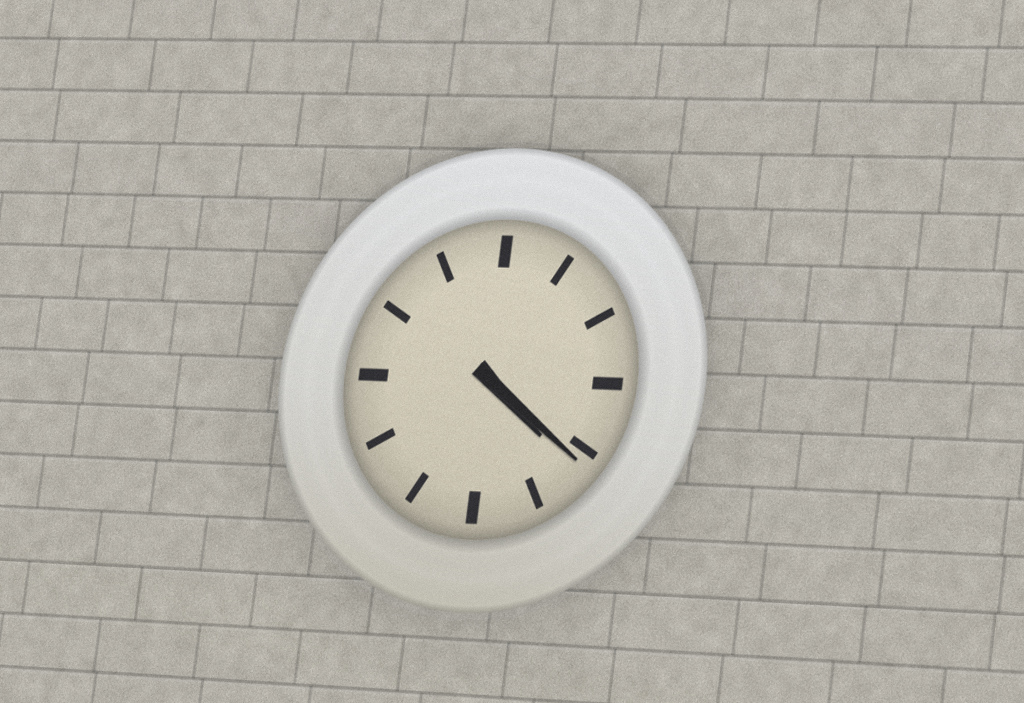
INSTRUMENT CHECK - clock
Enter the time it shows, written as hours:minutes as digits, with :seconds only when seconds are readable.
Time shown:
4:21
